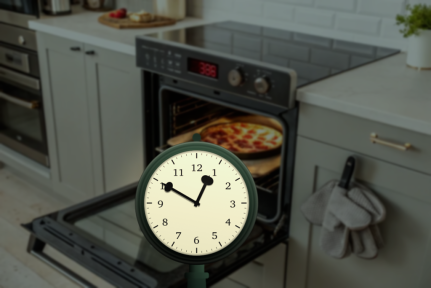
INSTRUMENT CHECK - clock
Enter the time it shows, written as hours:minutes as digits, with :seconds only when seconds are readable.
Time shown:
12:50
